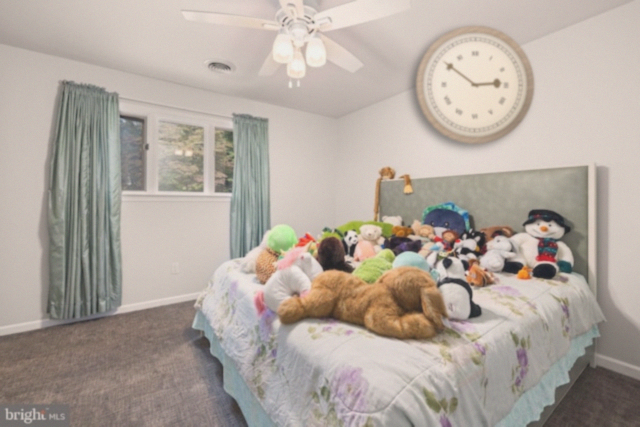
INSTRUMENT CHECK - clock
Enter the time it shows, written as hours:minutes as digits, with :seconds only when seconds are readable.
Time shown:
2:51
